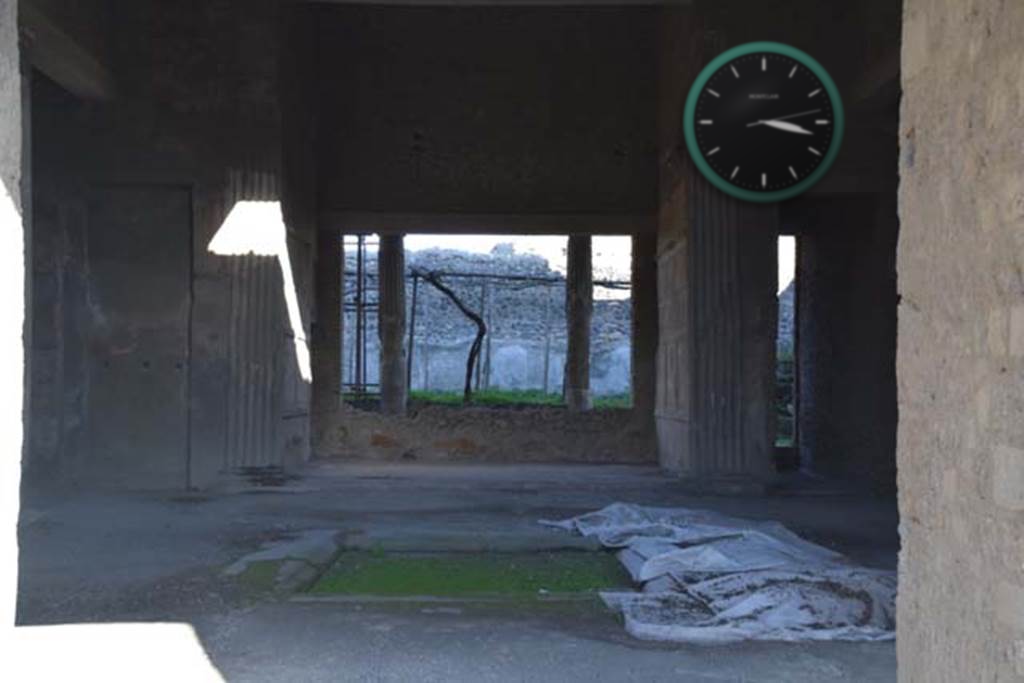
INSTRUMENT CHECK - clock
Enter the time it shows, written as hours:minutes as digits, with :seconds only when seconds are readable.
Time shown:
3:17:13
